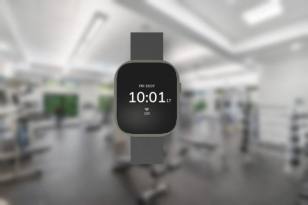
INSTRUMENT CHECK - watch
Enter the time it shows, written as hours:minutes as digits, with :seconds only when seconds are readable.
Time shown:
10:01
